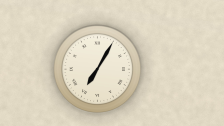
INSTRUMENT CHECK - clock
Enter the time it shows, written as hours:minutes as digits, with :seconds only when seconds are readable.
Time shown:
7:05
